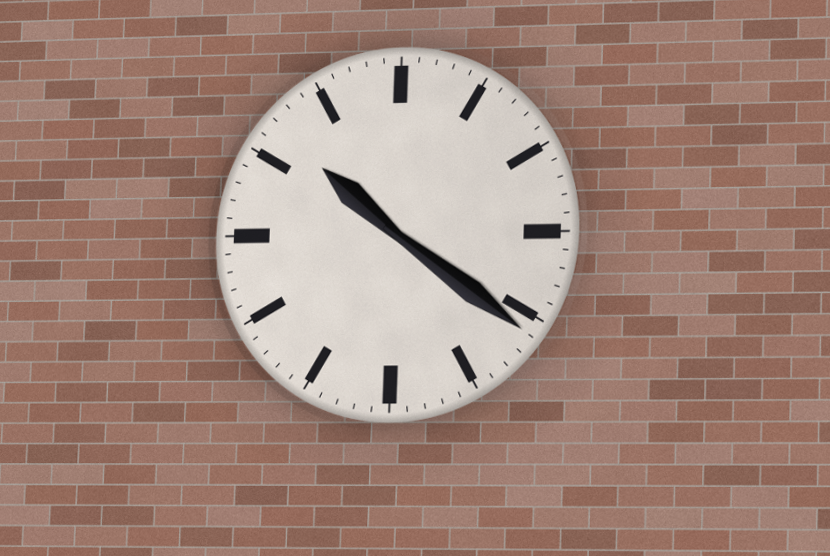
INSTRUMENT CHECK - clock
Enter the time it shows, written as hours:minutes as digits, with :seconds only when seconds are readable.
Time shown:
10:21
